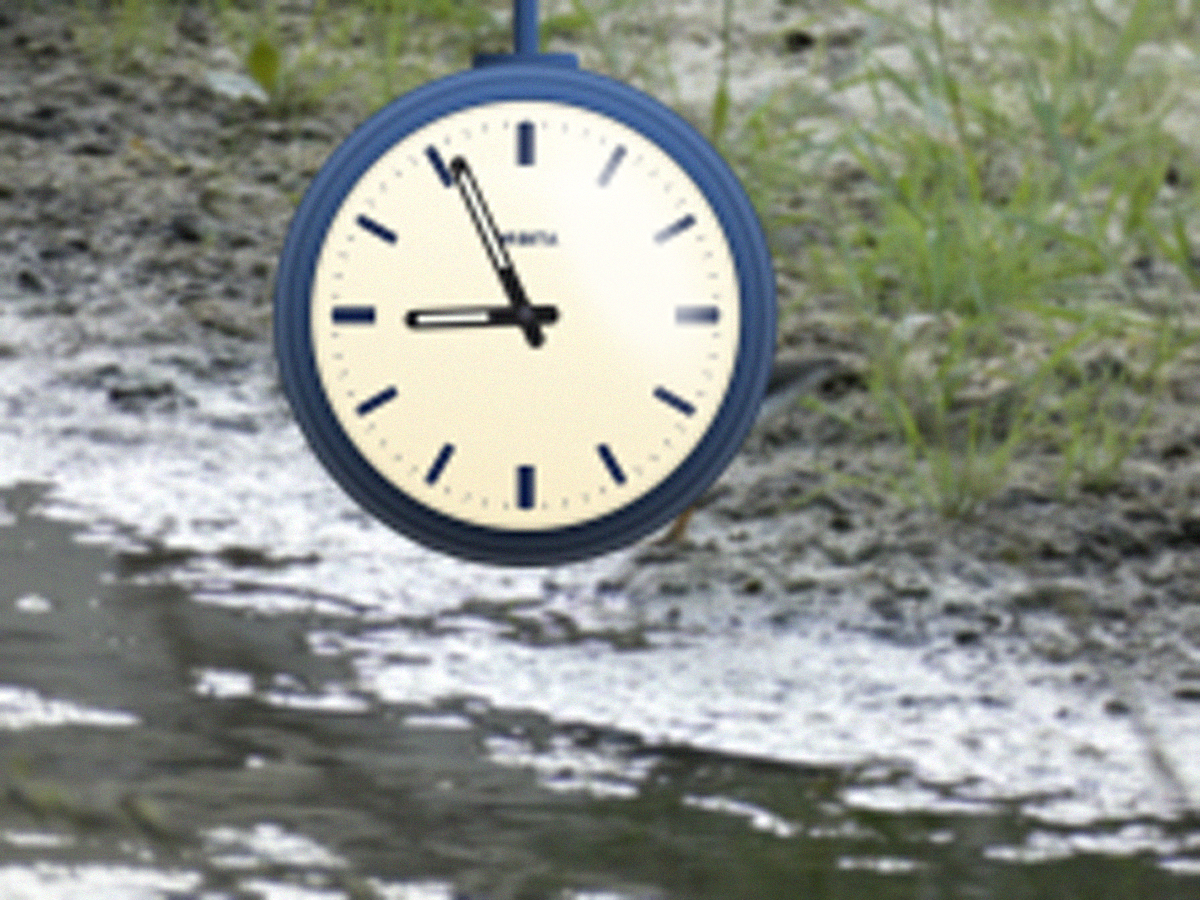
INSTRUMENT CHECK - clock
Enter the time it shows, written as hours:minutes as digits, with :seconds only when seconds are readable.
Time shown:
8:56
